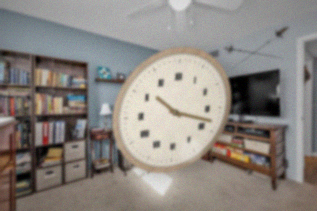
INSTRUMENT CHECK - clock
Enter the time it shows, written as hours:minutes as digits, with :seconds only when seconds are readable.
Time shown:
10:18
